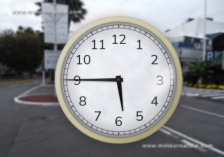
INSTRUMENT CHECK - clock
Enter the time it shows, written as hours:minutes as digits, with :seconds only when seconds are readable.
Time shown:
5:45
